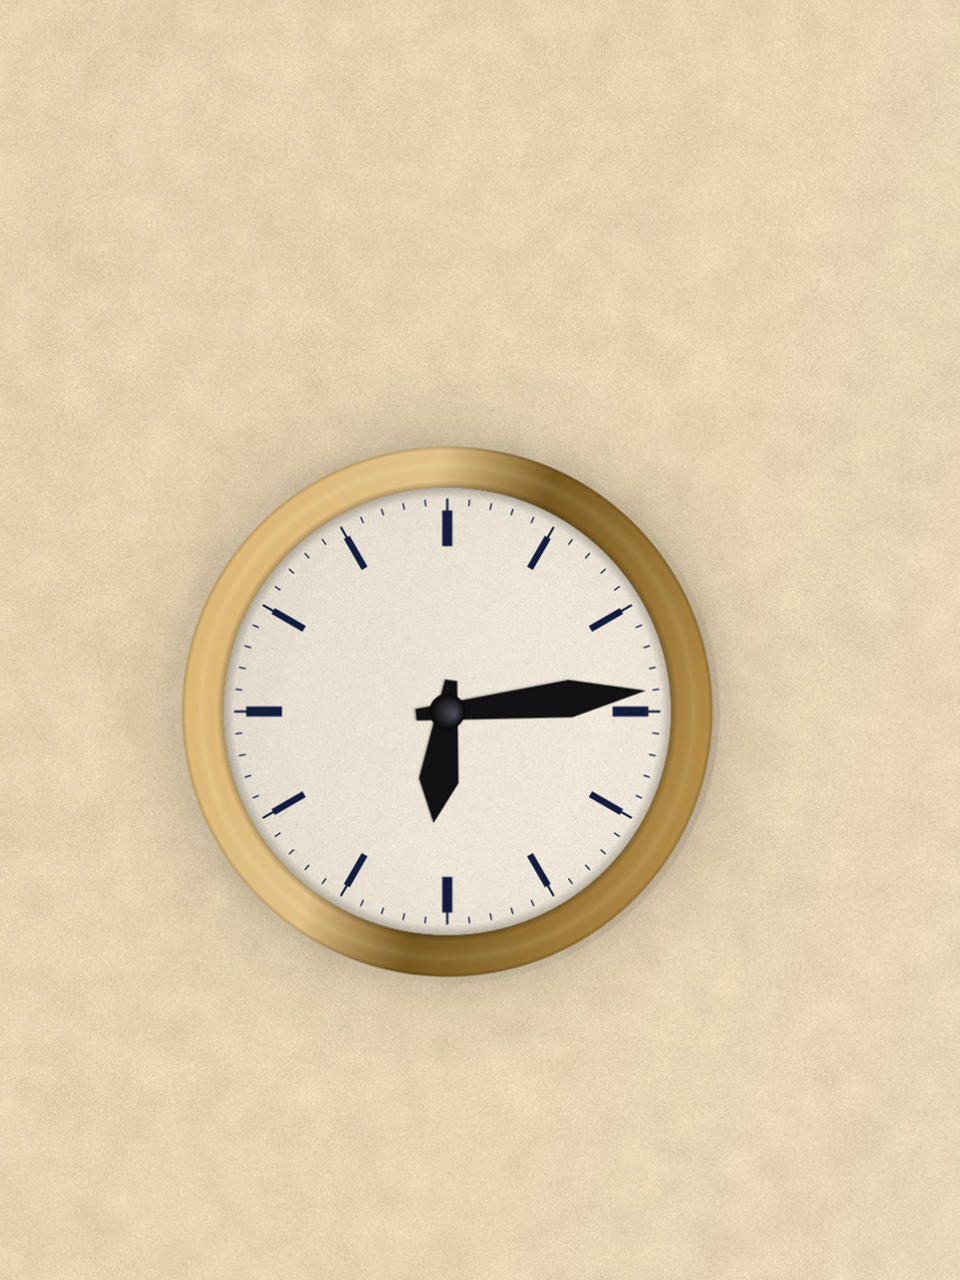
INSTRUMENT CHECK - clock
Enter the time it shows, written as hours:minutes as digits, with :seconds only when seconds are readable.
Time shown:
6:14
